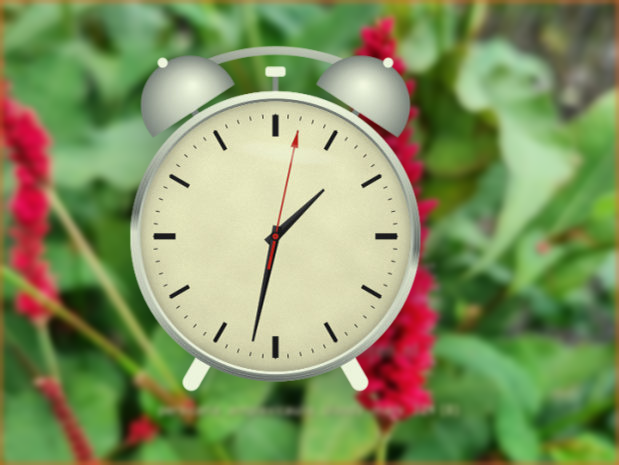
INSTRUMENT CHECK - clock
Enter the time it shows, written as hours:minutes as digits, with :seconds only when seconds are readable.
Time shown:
1:32:02
